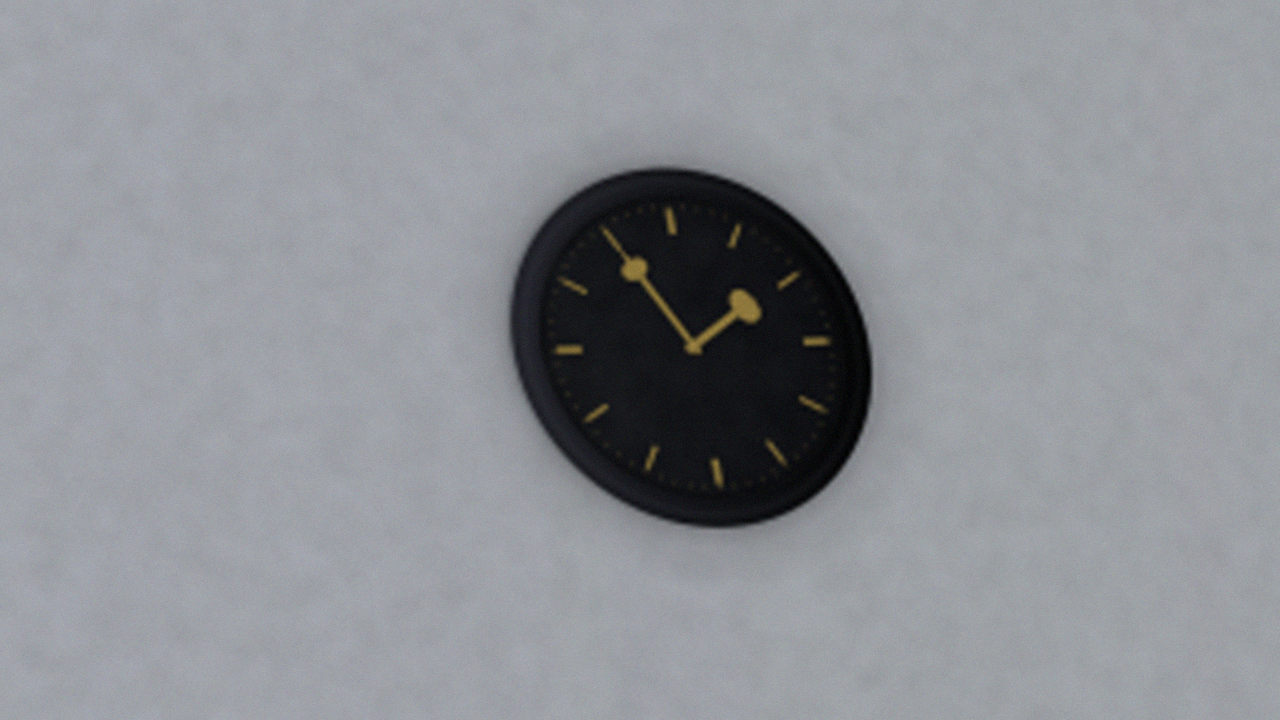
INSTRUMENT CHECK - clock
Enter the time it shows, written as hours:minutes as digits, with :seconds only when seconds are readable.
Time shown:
1:55
